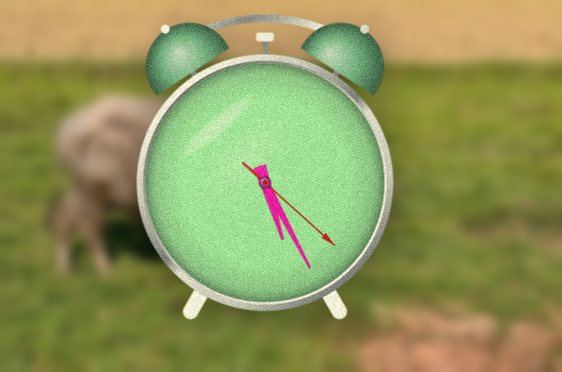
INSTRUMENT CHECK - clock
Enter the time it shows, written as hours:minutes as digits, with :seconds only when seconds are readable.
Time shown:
5:25:22
